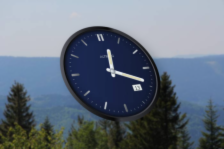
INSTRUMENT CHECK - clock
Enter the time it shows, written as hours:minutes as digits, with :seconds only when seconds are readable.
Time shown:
12:19
